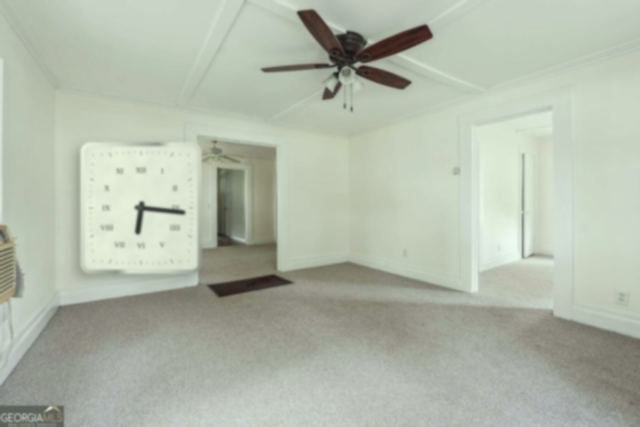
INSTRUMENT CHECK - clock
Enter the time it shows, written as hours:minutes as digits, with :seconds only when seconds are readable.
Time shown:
6:16
